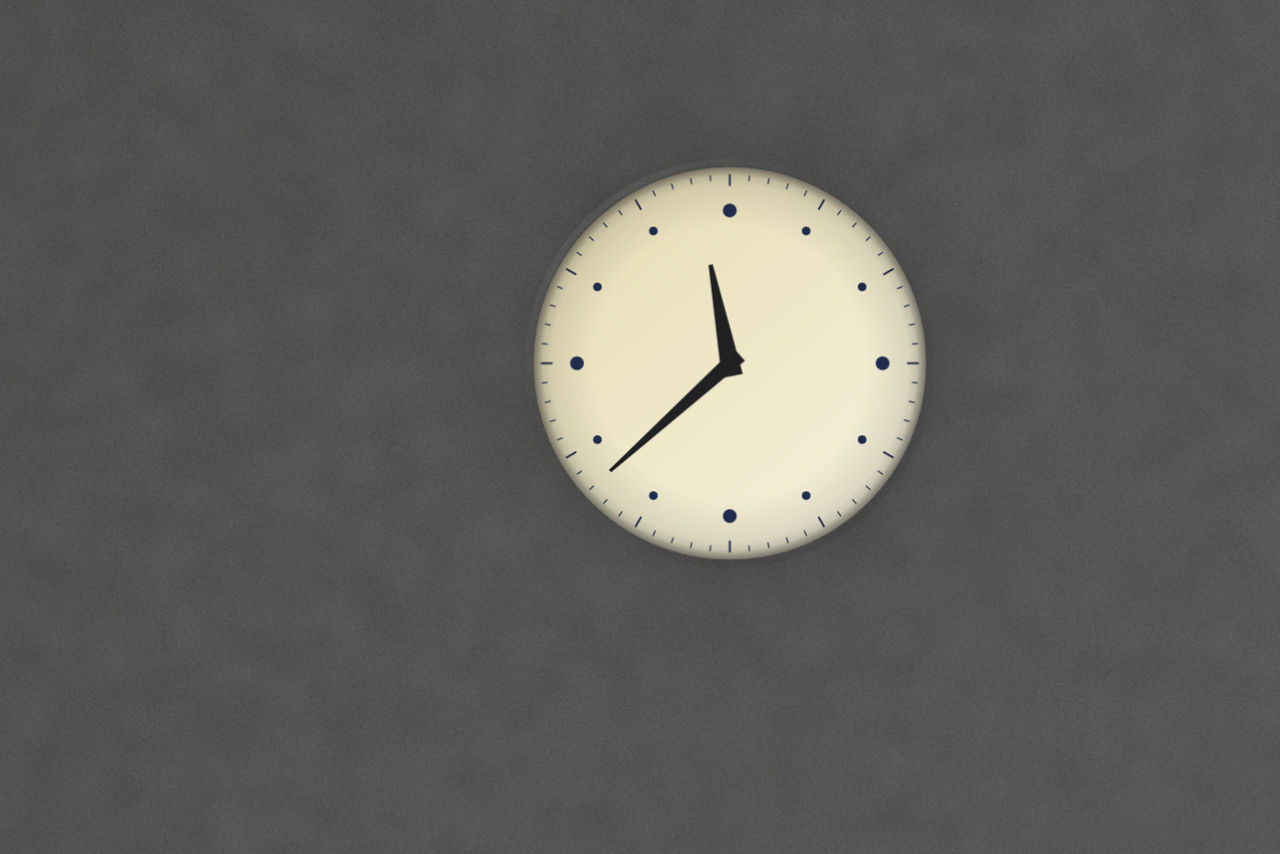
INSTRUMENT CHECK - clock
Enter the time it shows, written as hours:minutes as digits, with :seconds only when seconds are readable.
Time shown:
11:38
